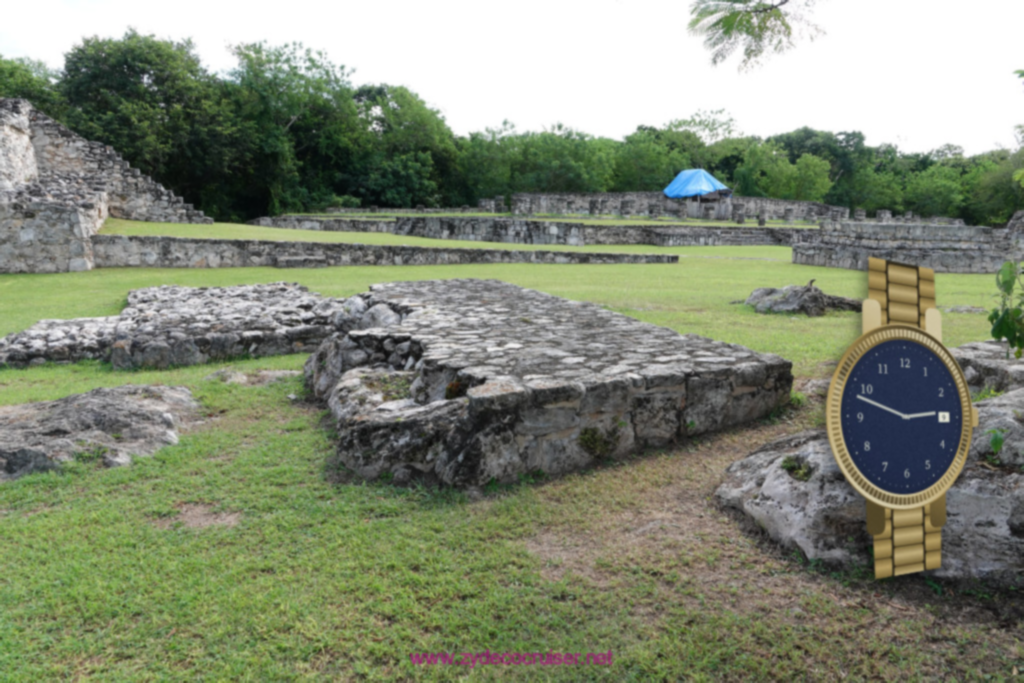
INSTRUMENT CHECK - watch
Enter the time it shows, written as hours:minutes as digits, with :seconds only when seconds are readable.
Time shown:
2:48
